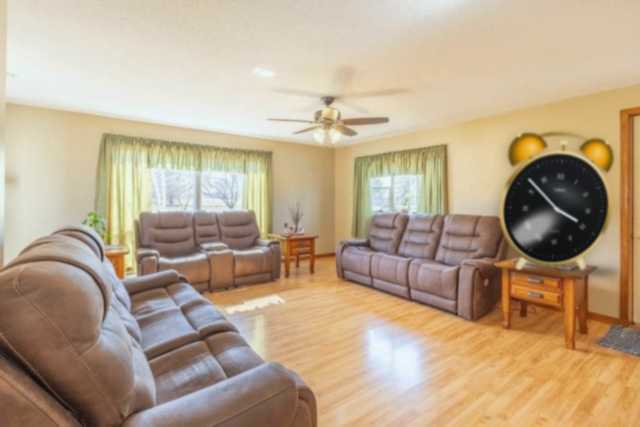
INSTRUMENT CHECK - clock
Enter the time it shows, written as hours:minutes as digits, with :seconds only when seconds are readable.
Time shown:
3:52
